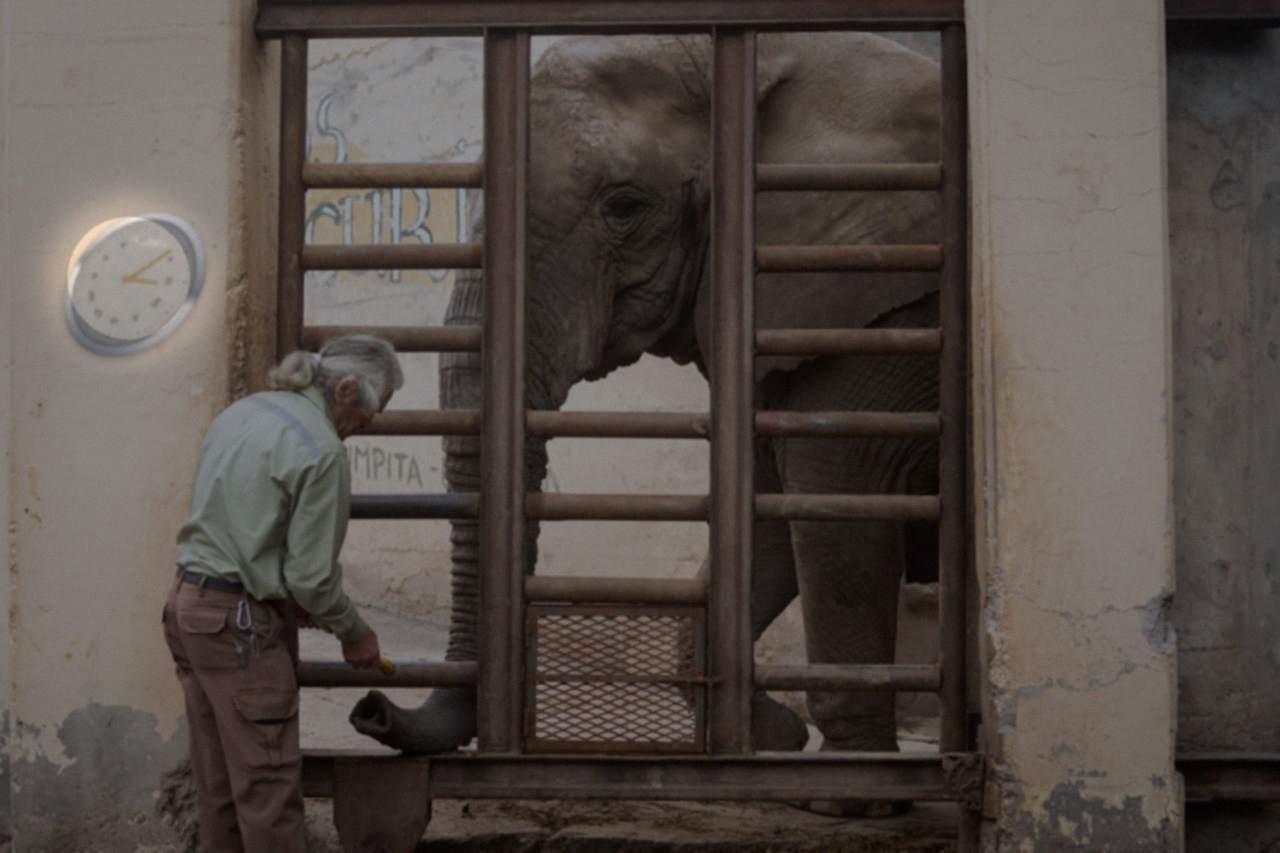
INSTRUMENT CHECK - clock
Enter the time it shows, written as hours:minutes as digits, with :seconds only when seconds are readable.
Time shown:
3:08
